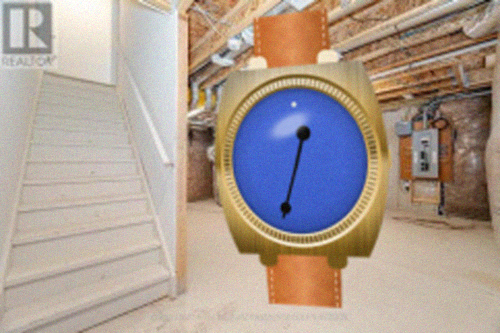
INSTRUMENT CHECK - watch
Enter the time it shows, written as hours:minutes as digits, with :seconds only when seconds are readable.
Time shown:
12:33
